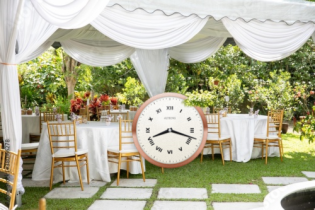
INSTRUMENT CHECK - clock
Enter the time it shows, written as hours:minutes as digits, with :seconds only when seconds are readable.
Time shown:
8:18
